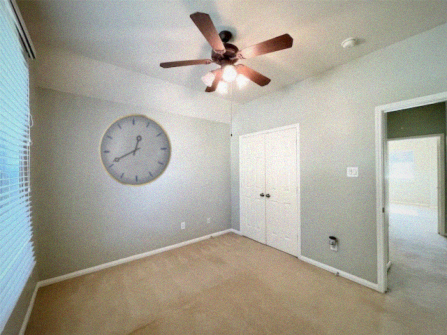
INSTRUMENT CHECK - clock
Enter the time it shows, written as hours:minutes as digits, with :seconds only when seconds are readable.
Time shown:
12:41
